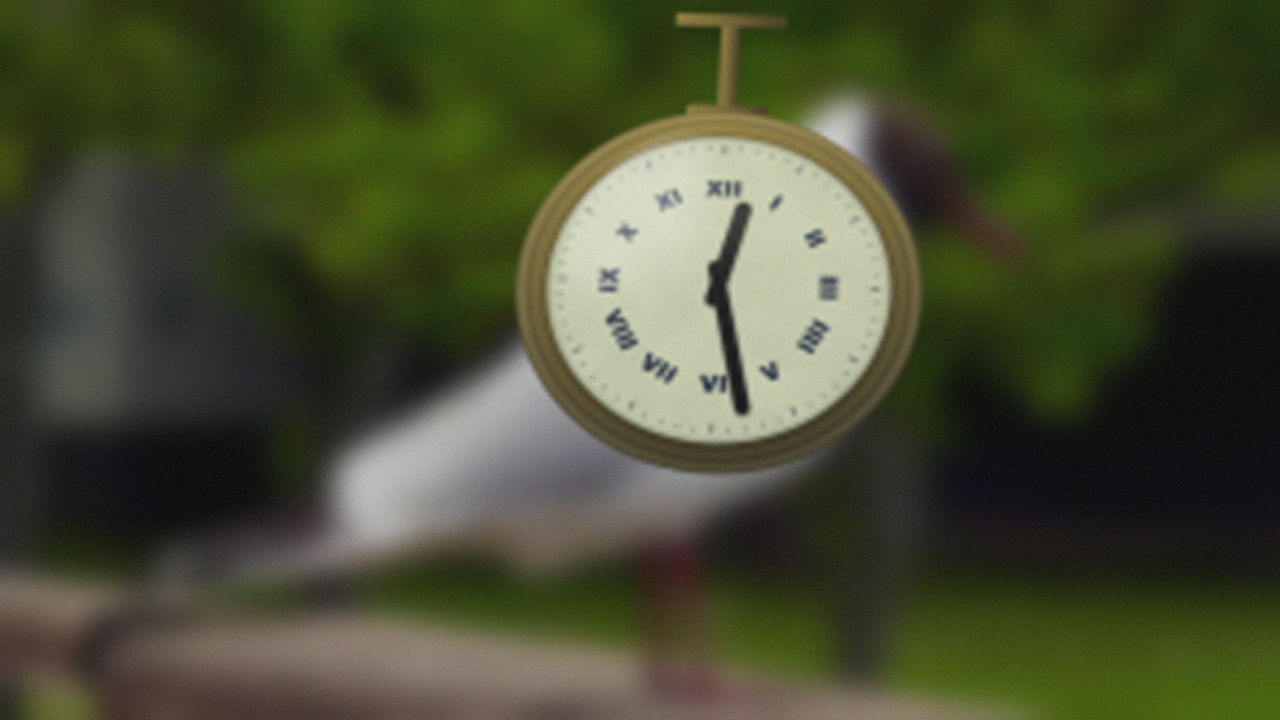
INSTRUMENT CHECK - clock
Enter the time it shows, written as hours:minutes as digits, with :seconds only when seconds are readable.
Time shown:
12:28
